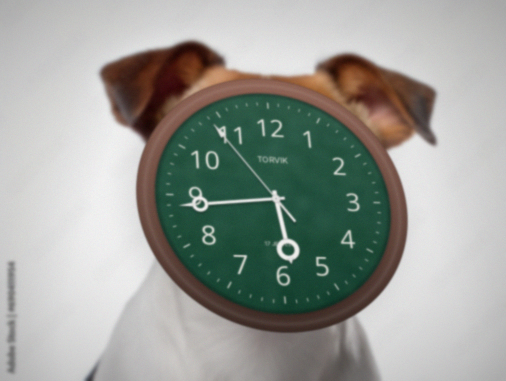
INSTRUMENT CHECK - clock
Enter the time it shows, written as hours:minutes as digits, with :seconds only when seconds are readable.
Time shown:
5:43:54
